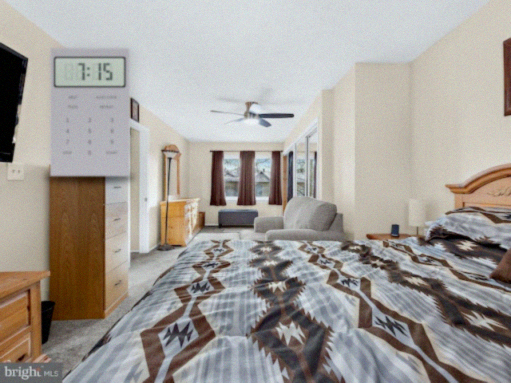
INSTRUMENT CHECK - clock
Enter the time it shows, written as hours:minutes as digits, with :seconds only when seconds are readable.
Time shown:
7:15
